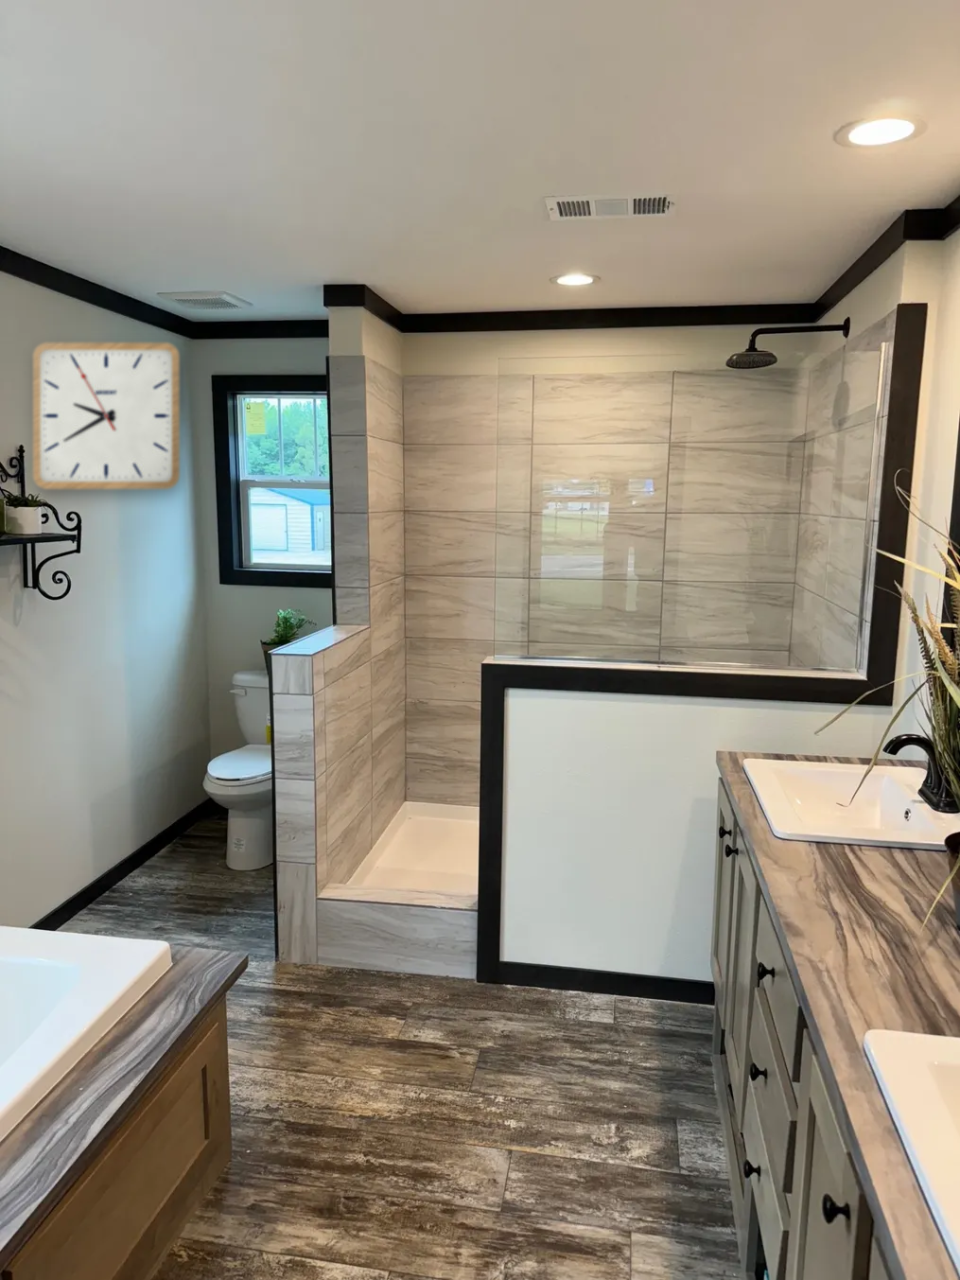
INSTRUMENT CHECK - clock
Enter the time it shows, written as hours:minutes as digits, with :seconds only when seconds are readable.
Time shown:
9:39:55
